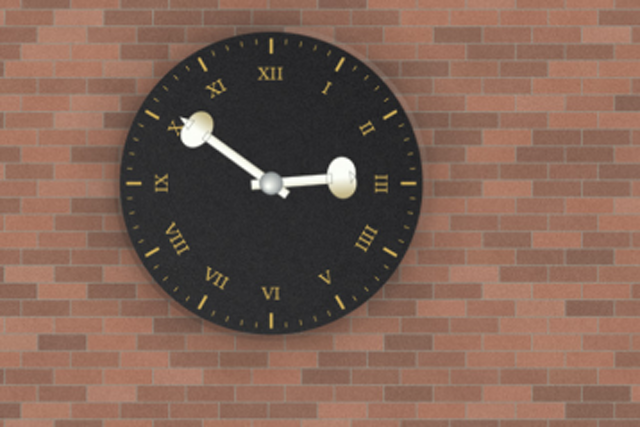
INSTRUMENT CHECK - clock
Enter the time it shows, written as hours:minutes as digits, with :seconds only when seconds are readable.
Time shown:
2:51
